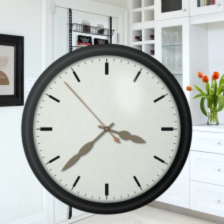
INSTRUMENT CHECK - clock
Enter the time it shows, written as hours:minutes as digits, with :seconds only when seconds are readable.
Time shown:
3:37:53
